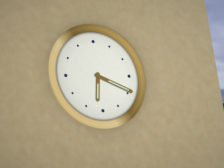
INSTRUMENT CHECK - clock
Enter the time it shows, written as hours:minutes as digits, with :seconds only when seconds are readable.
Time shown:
6:19
